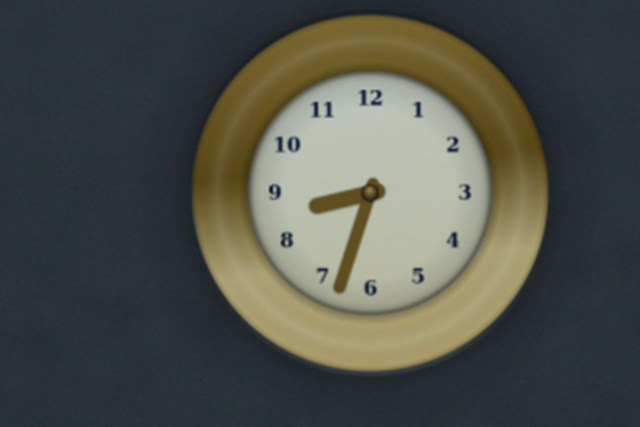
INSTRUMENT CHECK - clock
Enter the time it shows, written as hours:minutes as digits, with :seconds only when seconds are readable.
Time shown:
8:33
